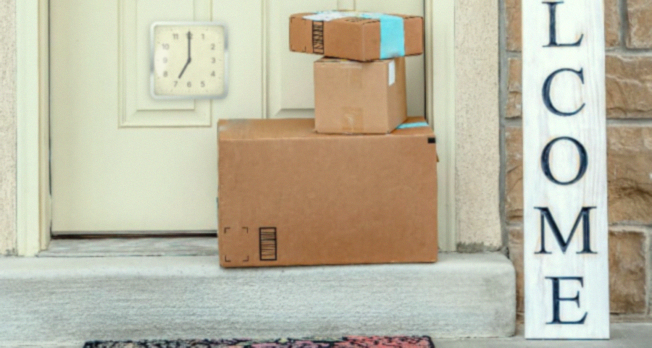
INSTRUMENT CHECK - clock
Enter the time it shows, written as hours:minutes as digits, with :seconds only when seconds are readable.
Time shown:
7:00
